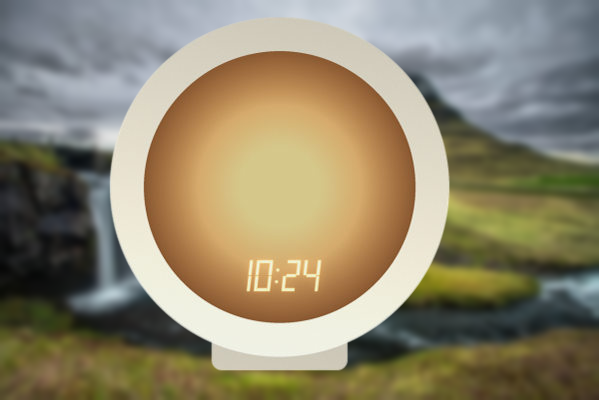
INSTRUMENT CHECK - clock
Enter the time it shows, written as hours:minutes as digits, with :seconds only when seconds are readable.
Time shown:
10:24
